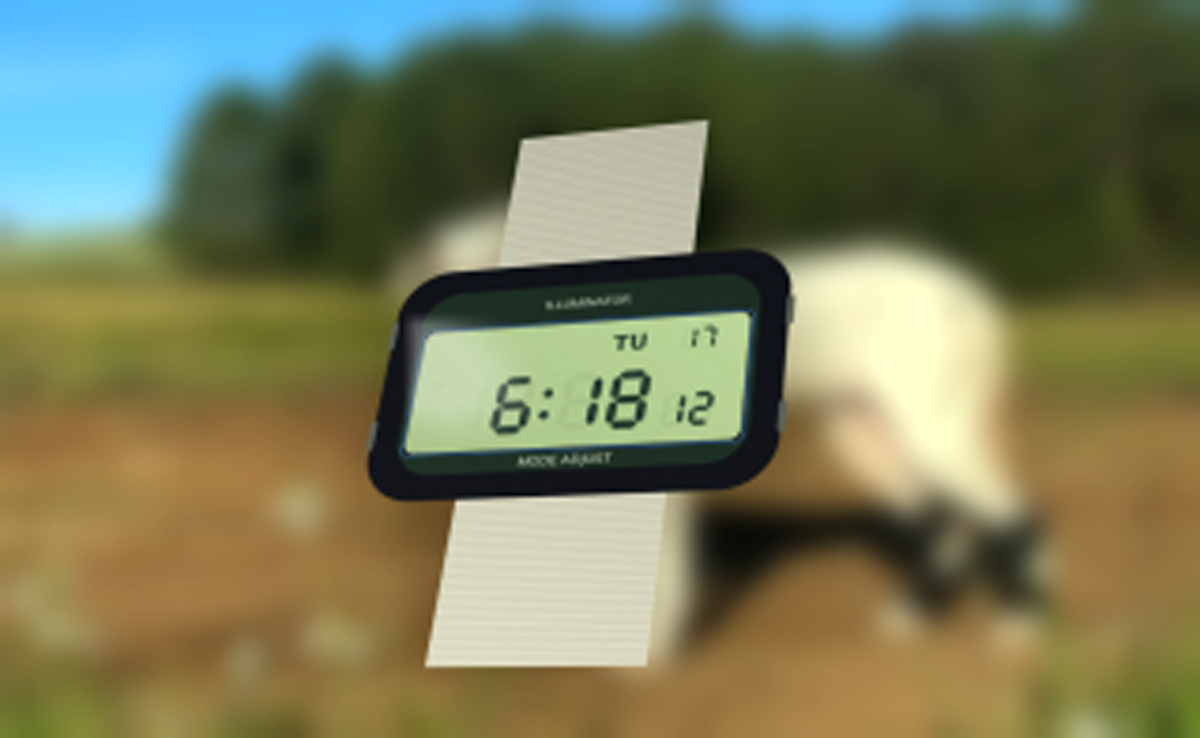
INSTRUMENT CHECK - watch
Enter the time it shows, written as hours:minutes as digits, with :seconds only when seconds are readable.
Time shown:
6:18:12
